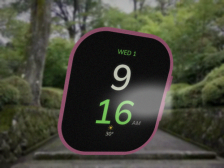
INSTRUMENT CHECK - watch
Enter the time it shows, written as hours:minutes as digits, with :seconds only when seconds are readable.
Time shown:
9:16
